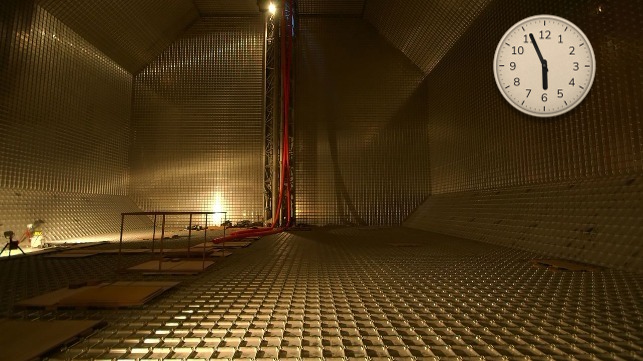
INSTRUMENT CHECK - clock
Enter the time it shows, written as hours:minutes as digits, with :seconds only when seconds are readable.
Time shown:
5:56
